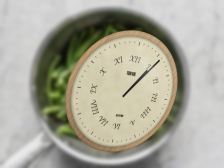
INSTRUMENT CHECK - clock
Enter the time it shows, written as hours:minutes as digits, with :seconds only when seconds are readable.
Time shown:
1:06
